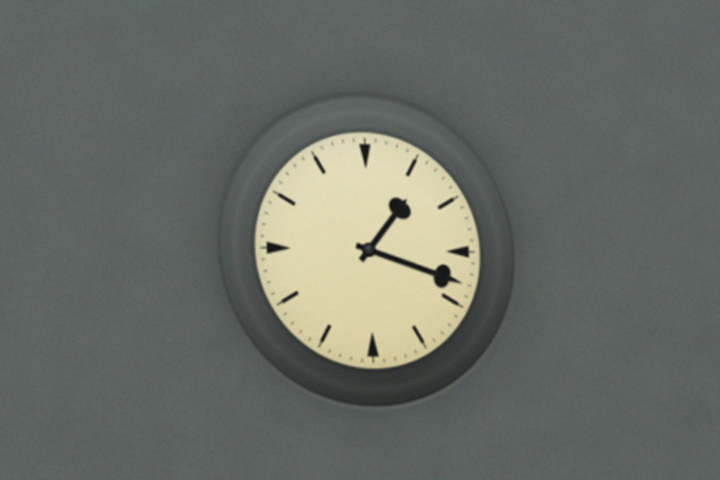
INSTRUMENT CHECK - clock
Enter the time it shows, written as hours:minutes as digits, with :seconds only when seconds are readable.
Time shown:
1:18
